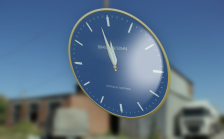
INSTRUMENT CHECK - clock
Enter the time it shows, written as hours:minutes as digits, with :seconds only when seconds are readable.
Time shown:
11:58
